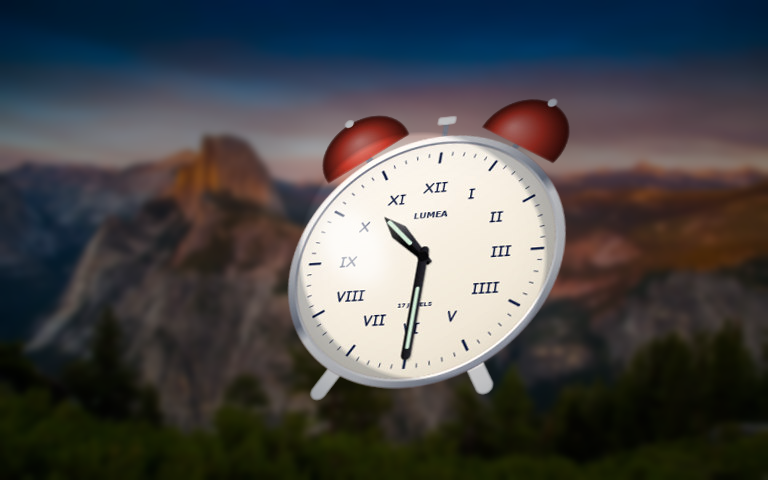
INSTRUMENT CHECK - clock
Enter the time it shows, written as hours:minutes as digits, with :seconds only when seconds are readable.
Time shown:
10:30
